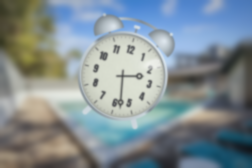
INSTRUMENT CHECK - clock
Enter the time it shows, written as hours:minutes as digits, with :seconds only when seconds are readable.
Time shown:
2:28
